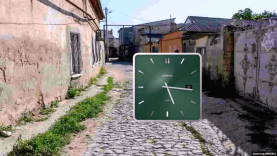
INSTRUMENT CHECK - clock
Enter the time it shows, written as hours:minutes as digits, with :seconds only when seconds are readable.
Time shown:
5:16
